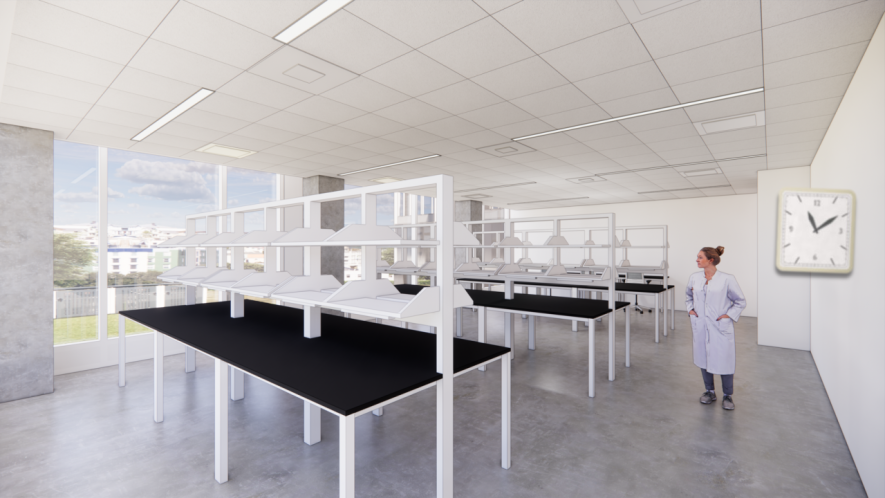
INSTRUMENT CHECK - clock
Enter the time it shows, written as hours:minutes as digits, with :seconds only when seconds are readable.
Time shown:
11:09
